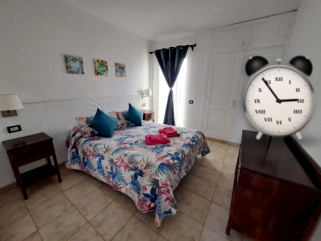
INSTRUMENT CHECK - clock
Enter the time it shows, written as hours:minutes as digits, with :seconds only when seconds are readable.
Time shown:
2:54
